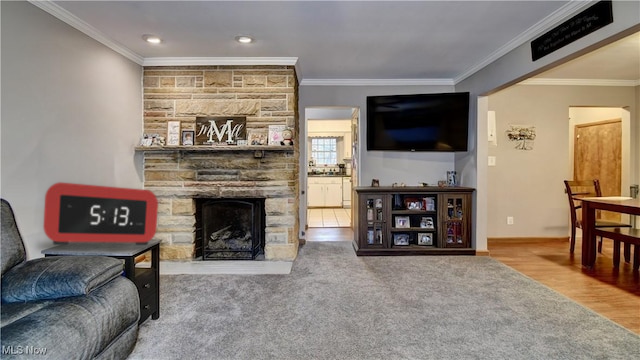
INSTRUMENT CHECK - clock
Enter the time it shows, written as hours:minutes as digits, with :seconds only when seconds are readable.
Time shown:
5:13
